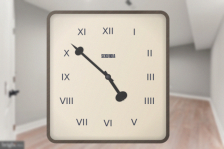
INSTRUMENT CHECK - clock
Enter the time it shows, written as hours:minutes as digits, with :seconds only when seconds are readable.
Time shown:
4:52
